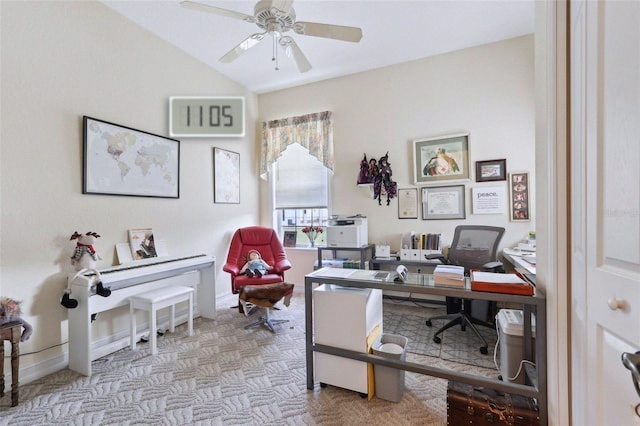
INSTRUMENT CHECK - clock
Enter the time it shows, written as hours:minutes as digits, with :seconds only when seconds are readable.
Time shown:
11:05
